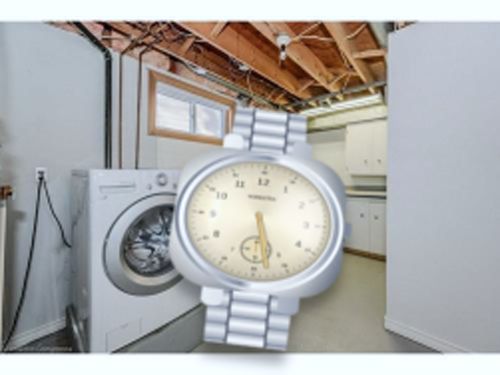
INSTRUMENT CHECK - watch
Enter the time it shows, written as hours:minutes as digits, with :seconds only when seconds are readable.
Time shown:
5:28
